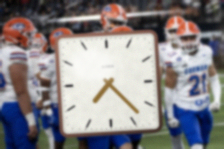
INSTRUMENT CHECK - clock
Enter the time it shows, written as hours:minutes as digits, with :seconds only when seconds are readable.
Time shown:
7:23
